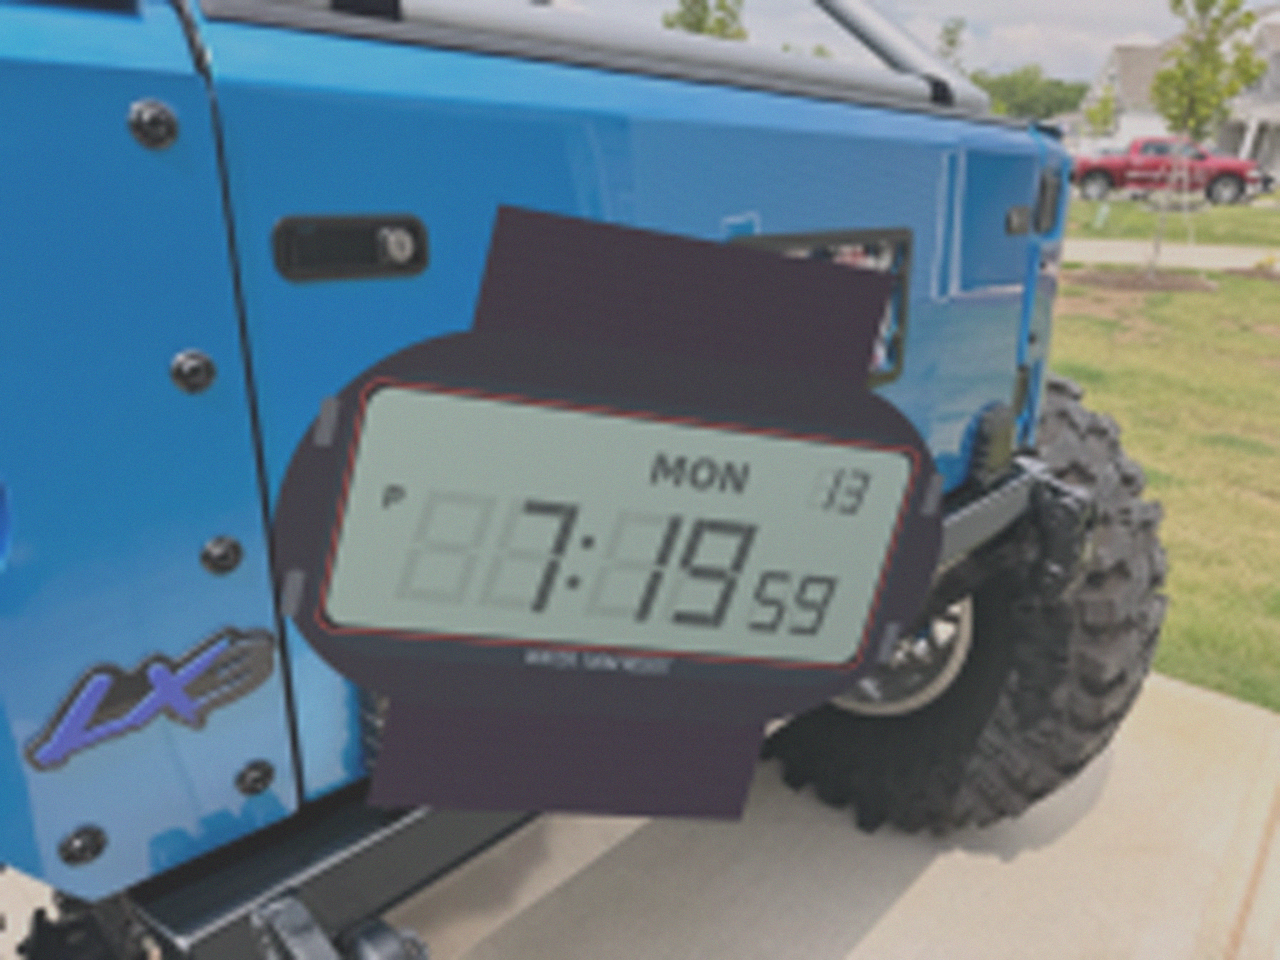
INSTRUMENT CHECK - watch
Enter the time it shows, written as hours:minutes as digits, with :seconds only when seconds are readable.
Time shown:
7:19:59
